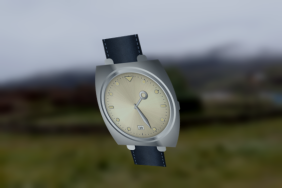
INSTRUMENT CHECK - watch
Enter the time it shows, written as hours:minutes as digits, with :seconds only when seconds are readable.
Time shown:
1:26
